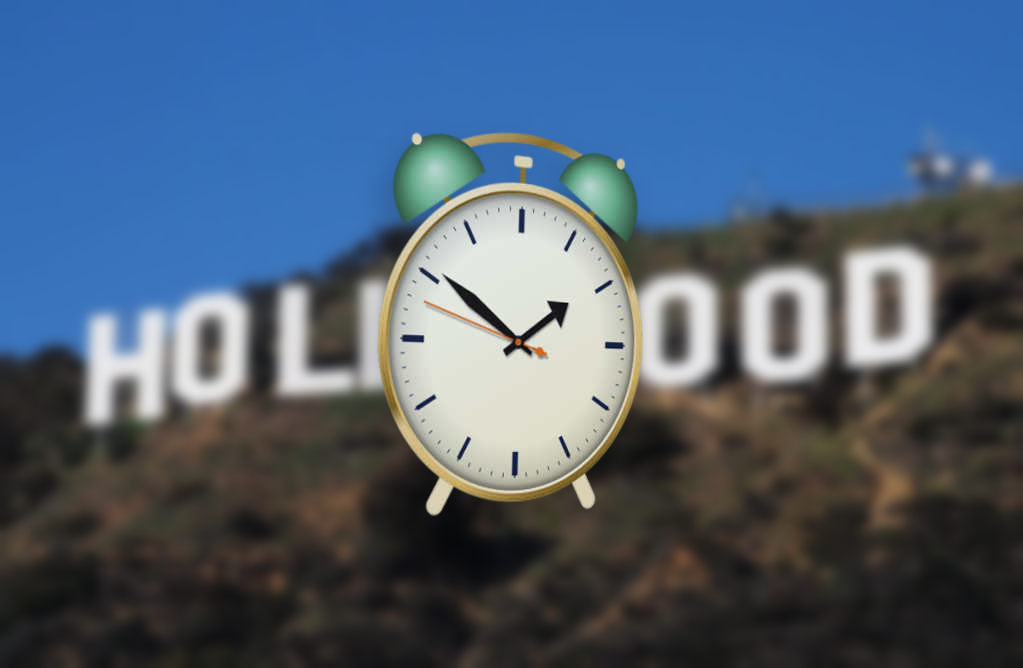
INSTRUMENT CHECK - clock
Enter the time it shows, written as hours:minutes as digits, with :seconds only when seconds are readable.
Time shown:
1:50:48
